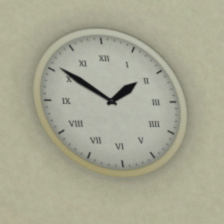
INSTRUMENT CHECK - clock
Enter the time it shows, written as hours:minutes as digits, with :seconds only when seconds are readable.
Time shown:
1:51
